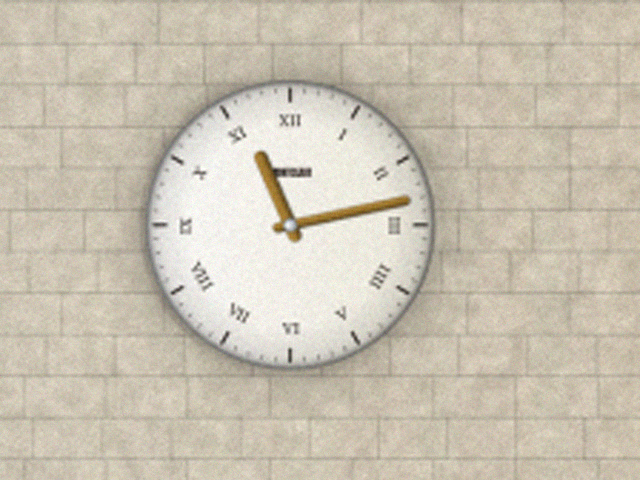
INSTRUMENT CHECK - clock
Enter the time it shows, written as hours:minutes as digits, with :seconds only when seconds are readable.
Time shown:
11:13
